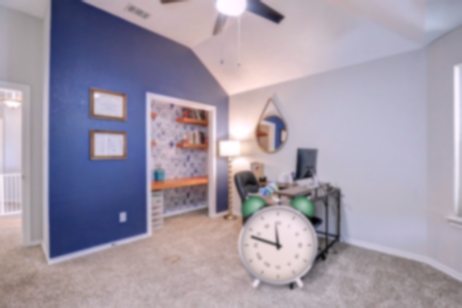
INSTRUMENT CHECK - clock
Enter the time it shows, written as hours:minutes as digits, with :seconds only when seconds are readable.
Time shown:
11:48
